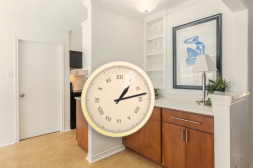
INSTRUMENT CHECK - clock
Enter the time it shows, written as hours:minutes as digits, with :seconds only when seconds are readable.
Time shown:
1:13
